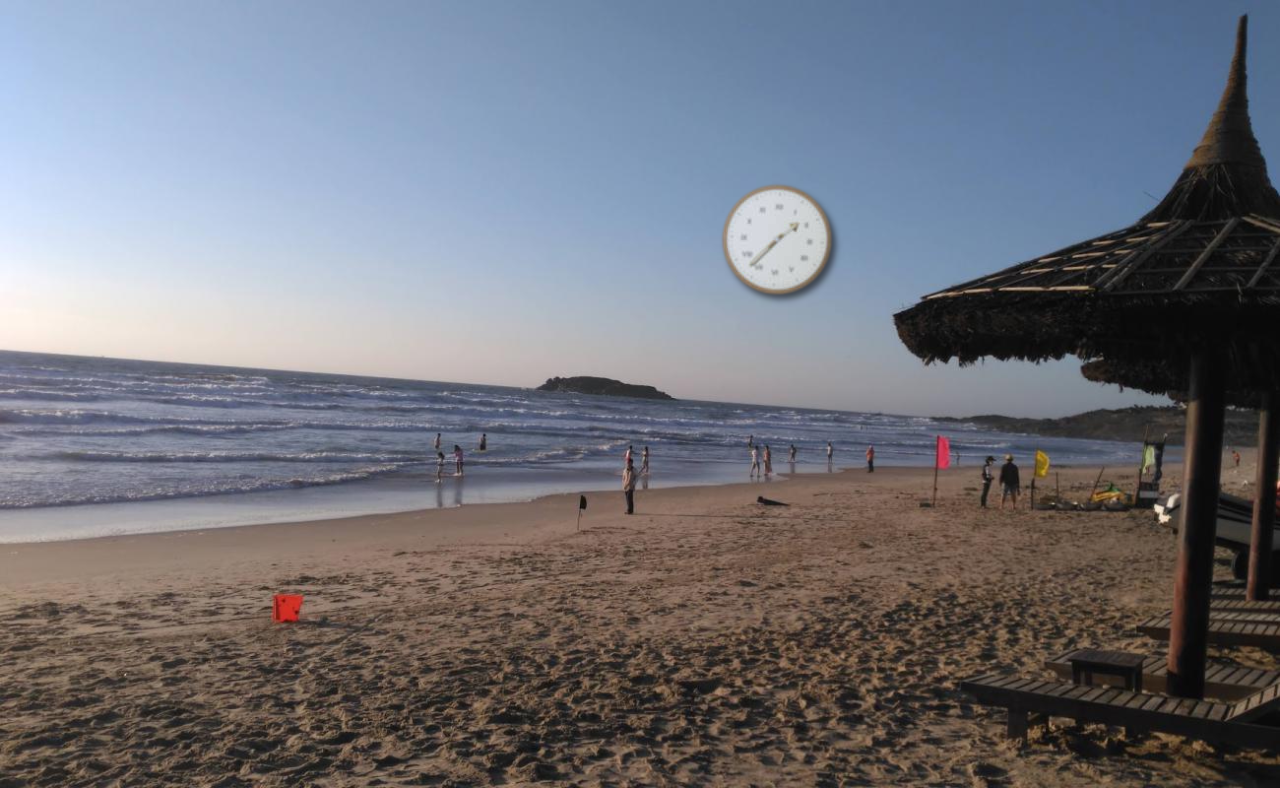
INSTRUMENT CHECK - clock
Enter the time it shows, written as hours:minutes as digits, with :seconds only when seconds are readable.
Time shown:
1:37
